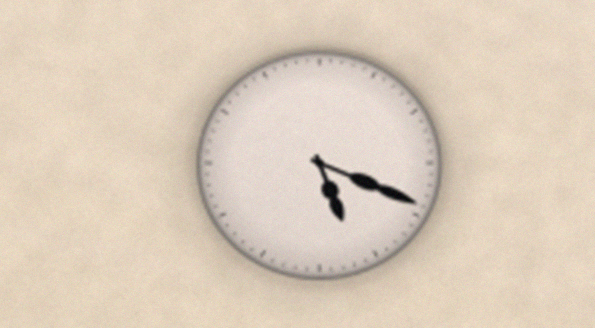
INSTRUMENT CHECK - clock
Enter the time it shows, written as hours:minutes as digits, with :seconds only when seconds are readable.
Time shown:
5:19
